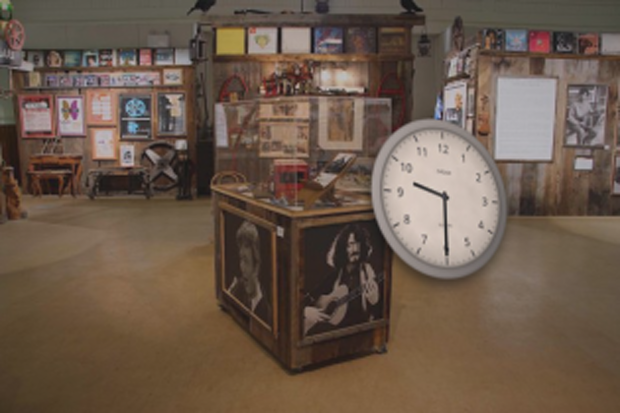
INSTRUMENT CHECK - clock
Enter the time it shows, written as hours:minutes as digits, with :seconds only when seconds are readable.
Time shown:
9:30
